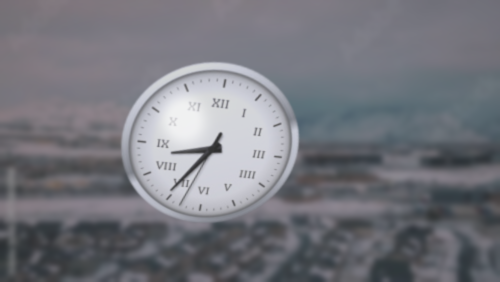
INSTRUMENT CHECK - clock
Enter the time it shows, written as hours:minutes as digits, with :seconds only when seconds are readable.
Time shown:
8:35:33
